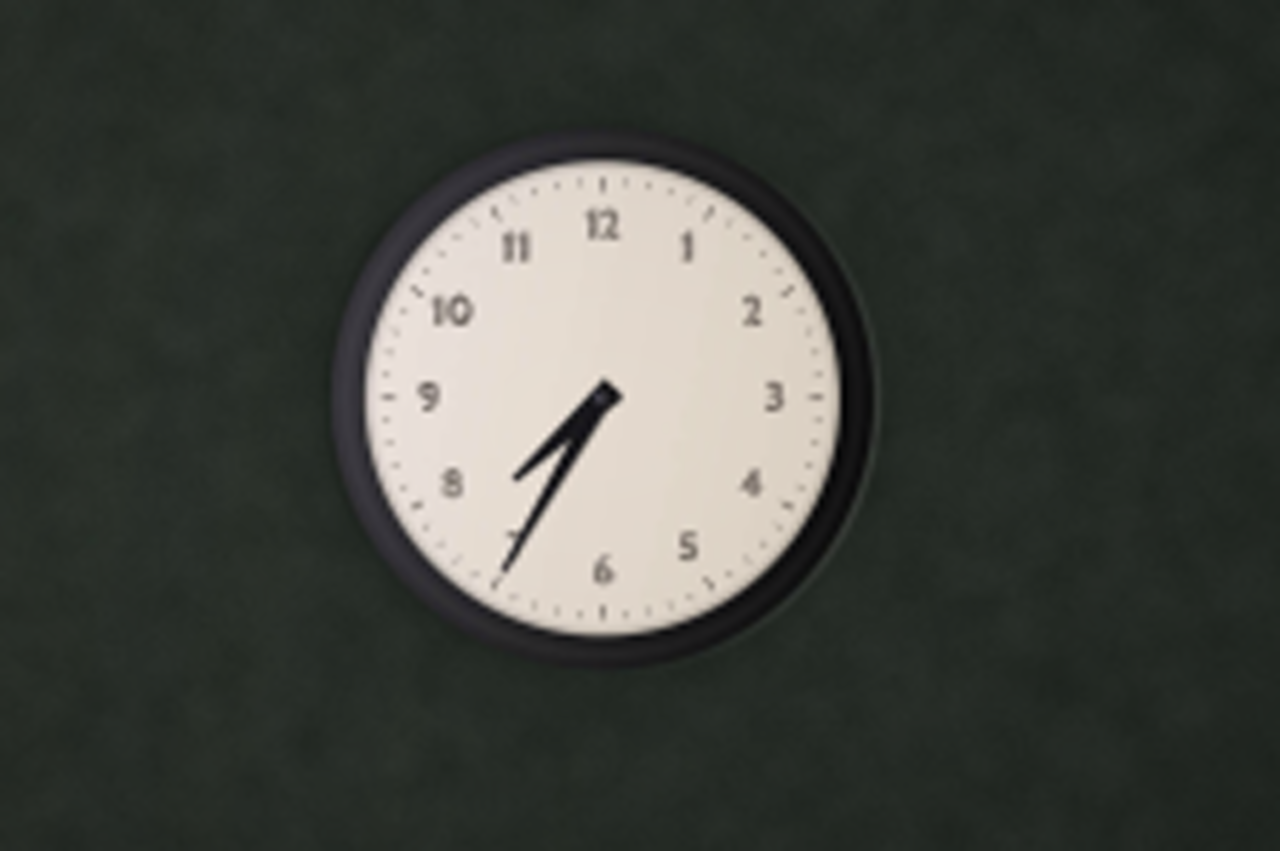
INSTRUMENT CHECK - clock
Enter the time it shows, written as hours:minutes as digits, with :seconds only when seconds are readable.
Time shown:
7:35
